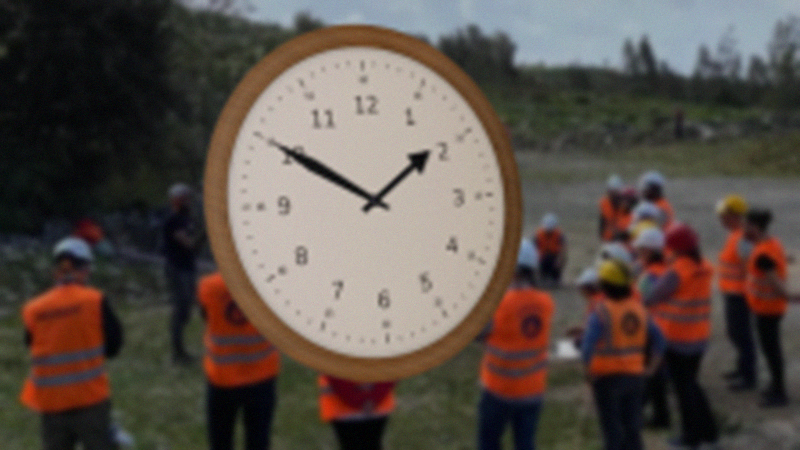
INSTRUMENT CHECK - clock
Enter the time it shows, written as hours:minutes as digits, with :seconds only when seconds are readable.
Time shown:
1:50
